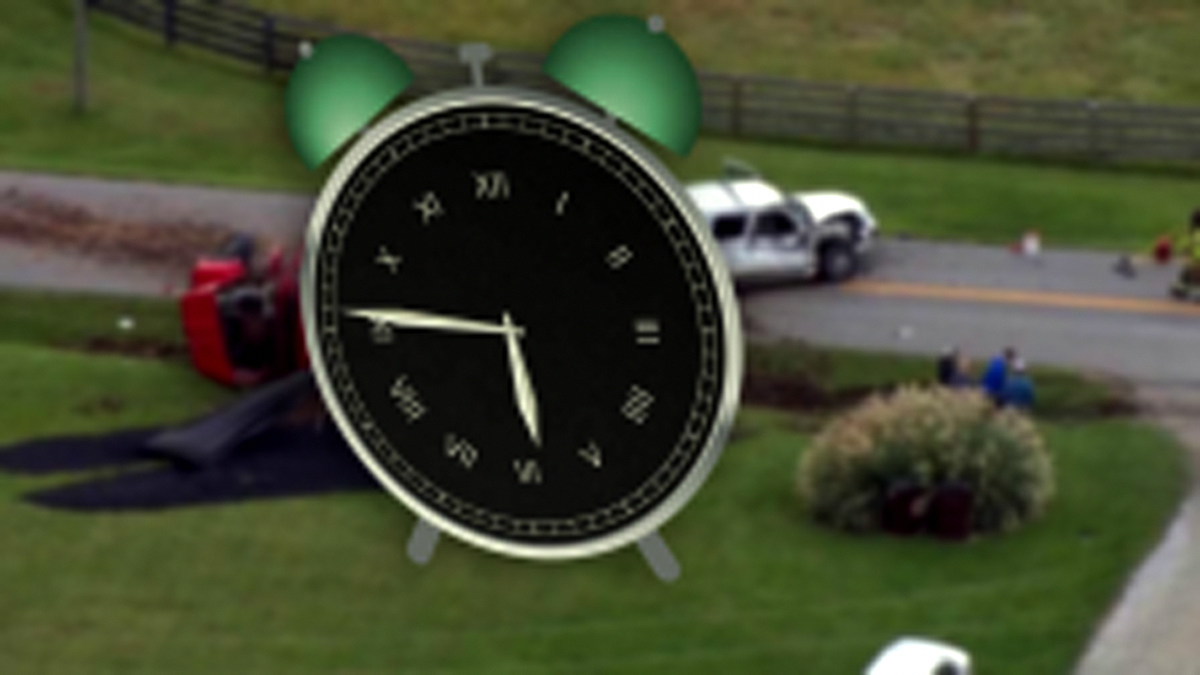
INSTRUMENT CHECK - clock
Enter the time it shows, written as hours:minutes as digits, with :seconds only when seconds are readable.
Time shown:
5:46
